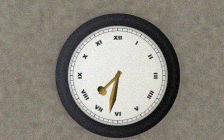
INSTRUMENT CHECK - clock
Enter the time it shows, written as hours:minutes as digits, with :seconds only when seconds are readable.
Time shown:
7:32
